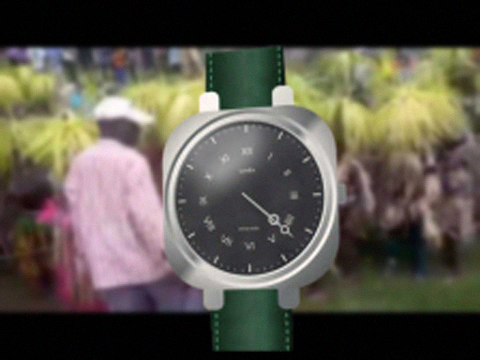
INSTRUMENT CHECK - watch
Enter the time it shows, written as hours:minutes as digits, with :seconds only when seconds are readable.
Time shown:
4:22
